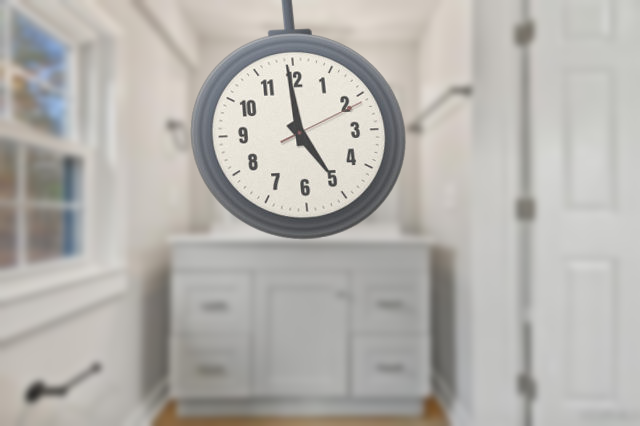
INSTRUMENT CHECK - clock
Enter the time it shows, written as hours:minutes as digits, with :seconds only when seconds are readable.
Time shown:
4:59:11
